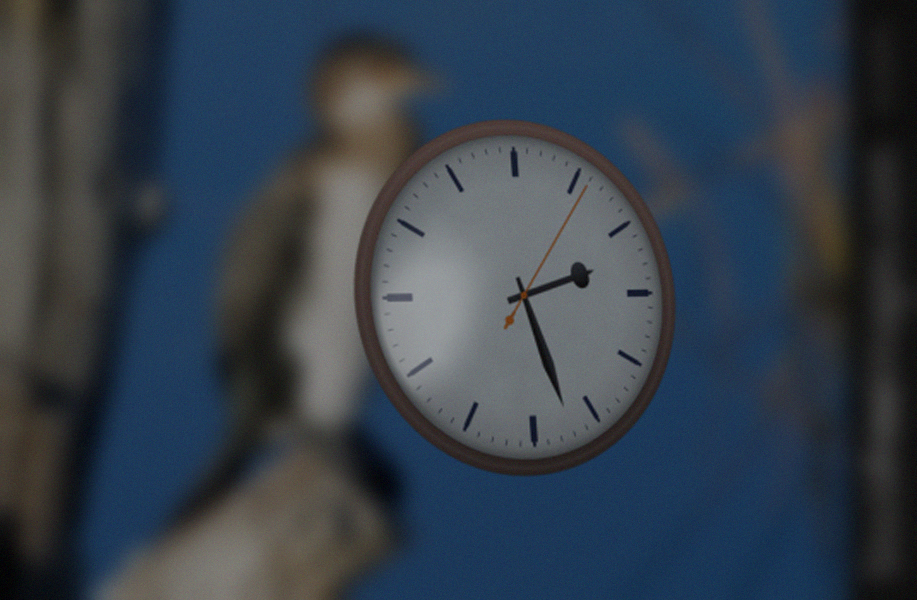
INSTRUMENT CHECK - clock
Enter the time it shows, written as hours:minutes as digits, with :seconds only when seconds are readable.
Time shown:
2:27:06
